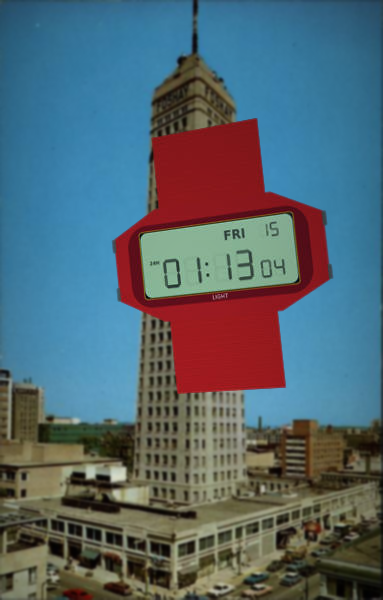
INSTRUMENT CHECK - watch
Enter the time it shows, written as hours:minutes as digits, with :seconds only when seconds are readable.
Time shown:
1:13:04
